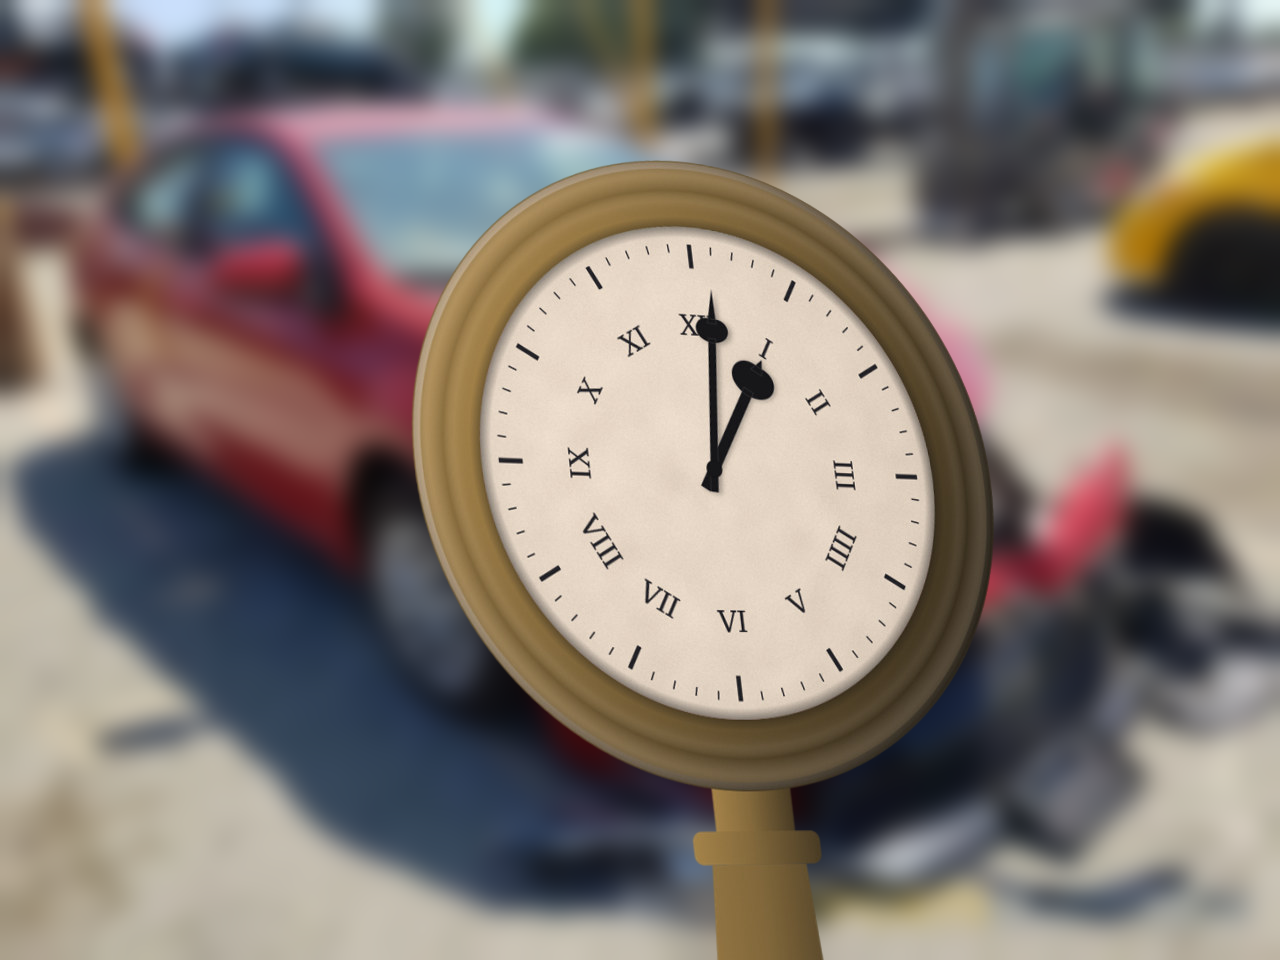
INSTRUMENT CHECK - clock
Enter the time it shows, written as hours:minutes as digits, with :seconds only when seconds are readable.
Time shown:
1:01
